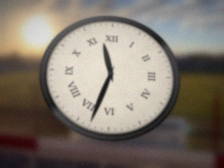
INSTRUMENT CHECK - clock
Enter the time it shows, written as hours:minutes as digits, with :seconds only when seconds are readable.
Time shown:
11:33
